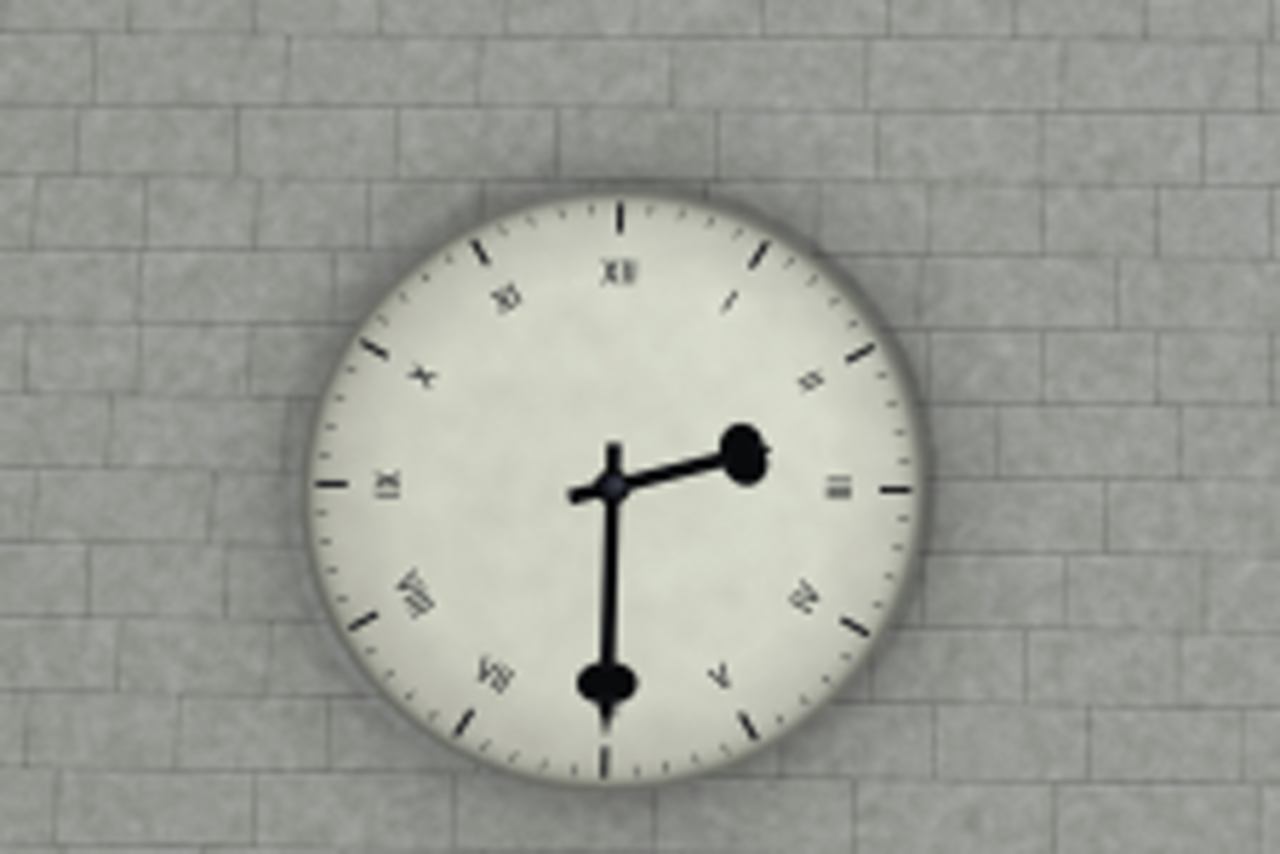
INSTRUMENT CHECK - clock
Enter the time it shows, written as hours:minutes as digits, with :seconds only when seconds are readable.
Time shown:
2:30
